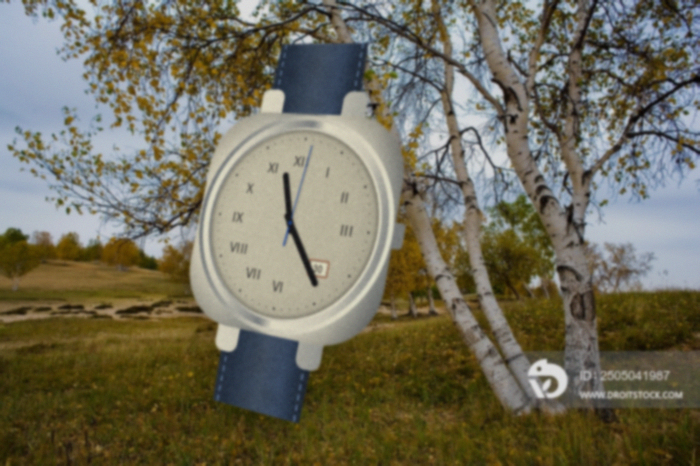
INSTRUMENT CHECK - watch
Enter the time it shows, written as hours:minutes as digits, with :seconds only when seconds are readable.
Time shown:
11:24:01
